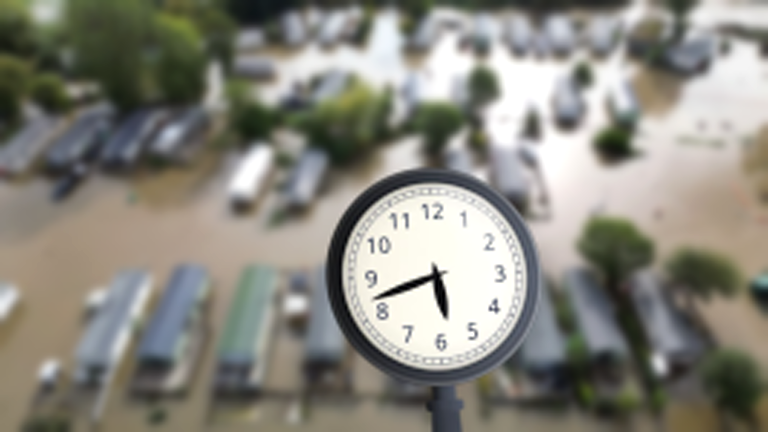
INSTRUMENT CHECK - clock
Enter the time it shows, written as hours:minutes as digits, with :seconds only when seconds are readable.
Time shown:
5:42
